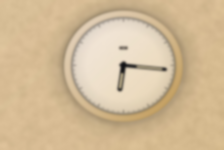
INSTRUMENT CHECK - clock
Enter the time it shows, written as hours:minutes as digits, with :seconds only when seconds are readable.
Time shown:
6:16
